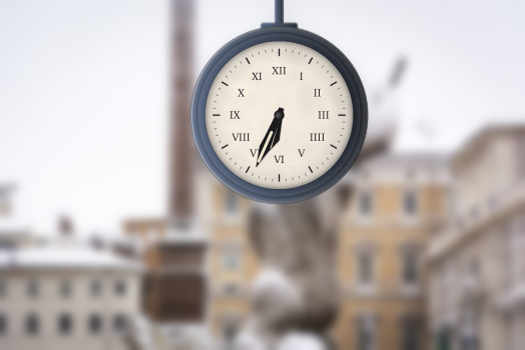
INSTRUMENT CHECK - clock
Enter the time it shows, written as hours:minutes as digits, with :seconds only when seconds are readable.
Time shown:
6:34
